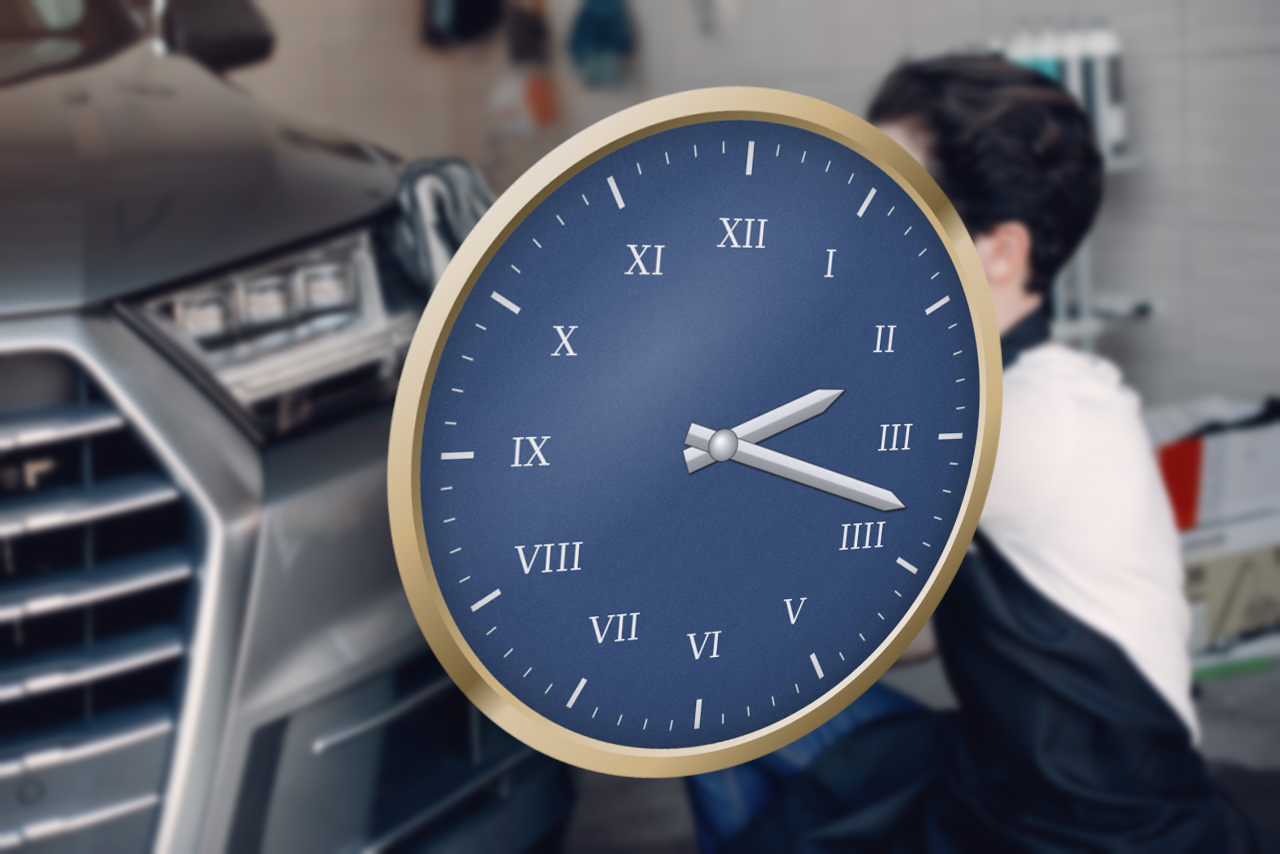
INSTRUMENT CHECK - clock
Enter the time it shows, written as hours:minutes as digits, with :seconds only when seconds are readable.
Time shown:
2:18
